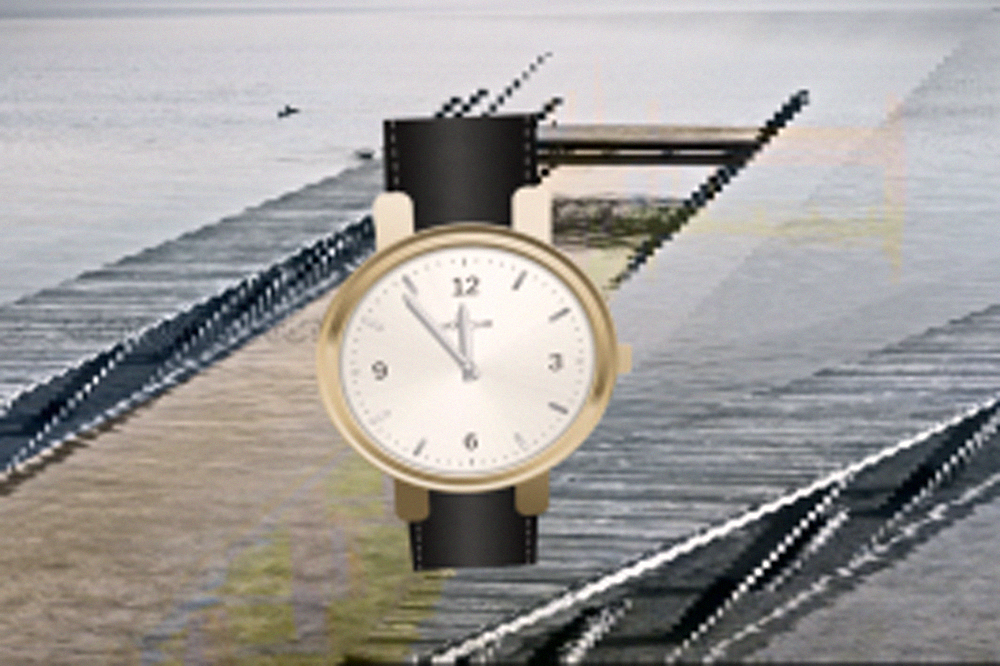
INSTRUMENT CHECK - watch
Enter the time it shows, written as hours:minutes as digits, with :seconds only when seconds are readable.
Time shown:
11:54
